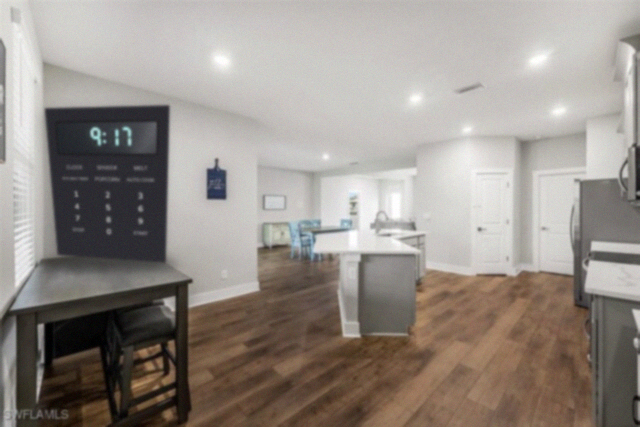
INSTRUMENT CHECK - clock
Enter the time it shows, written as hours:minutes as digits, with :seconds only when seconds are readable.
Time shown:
9:17
